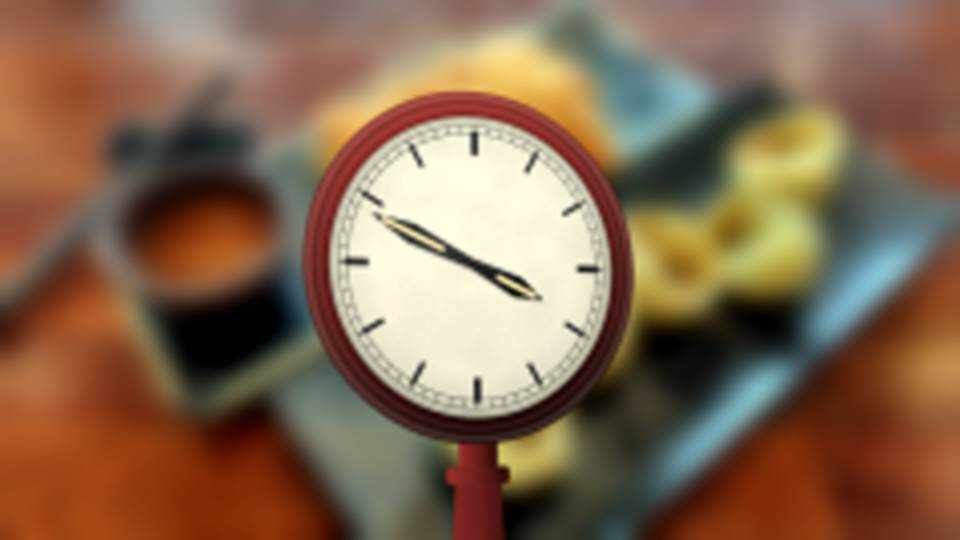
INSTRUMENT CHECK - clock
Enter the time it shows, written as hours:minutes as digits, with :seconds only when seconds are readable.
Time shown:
3:49
